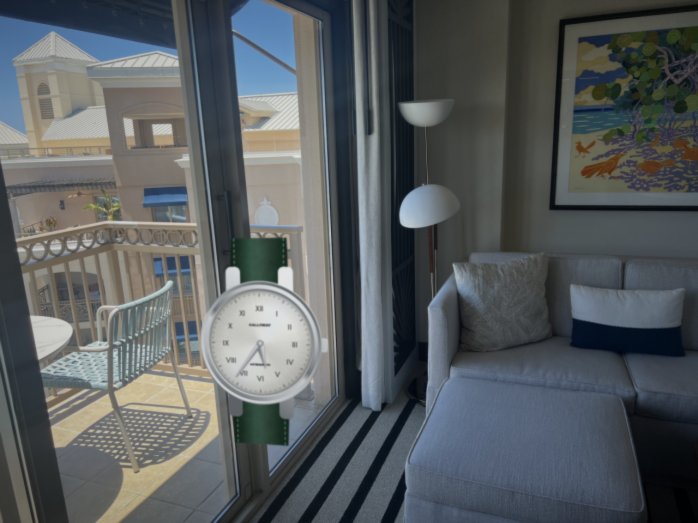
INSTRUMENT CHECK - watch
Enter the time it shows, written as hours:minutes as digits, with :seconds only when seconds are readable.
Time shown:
5:36
